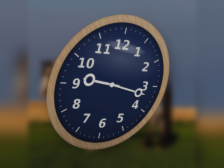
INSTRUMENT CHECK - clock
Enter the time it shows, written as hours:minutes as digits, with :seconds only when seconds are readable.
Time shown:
9:17
